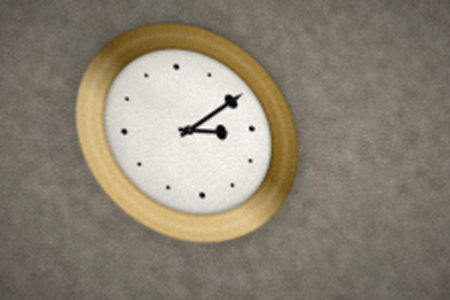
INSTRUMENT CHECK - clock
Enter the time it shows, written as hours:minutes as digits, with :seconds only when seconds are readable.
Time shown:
3:10
